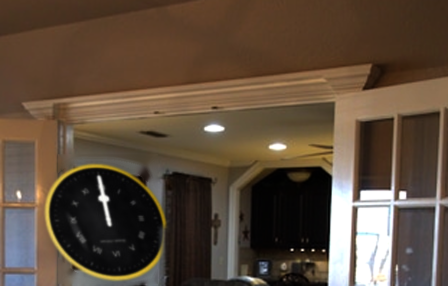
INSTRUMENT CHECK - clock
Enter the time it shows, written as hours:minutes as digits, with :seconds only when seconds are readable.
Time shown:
12:00
